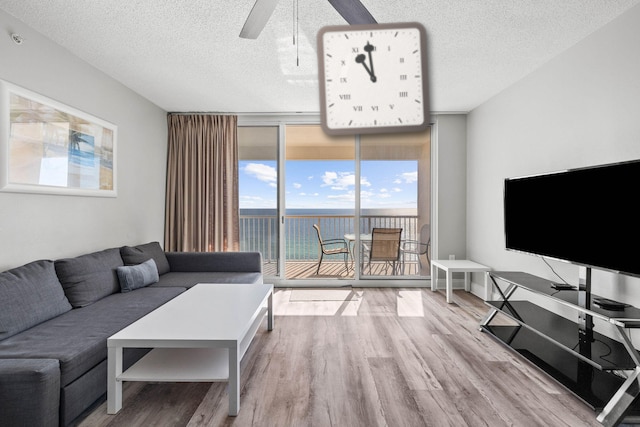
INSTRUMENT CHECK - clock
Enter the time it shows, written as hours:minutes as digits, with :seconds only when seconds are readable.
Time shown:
10:59
